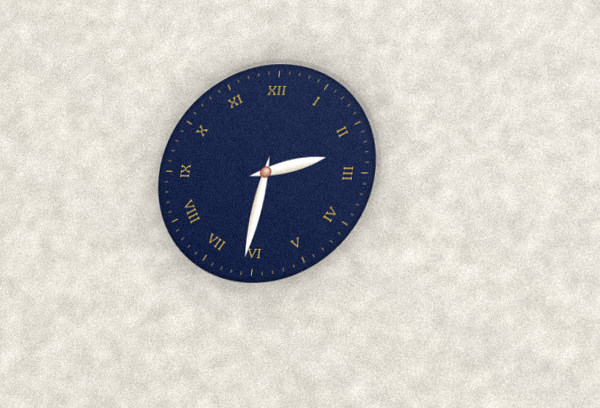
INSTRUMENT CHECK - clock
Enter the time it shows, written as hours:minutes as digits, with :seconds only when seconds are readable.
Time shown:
2:31
